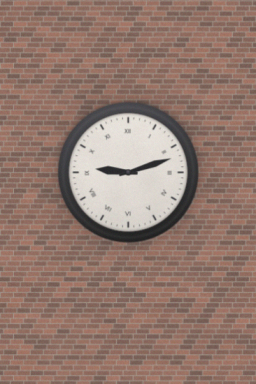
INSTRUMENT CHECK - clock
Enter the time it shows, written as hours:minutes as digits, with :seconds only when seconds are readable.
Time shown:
9:12
